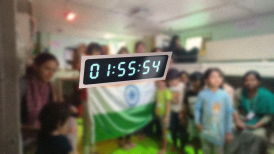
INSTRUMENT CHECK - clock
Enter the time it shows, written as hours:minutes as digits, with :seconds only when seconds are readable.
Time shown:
1:55:54
